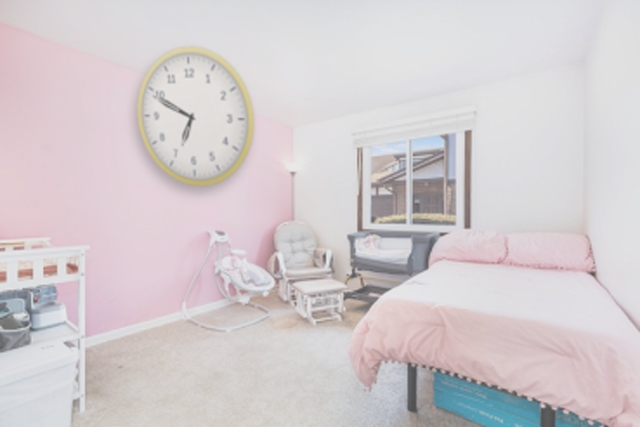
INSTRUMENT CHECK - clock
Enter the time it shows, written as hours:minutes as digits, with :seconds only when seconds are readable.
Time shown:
6:49
